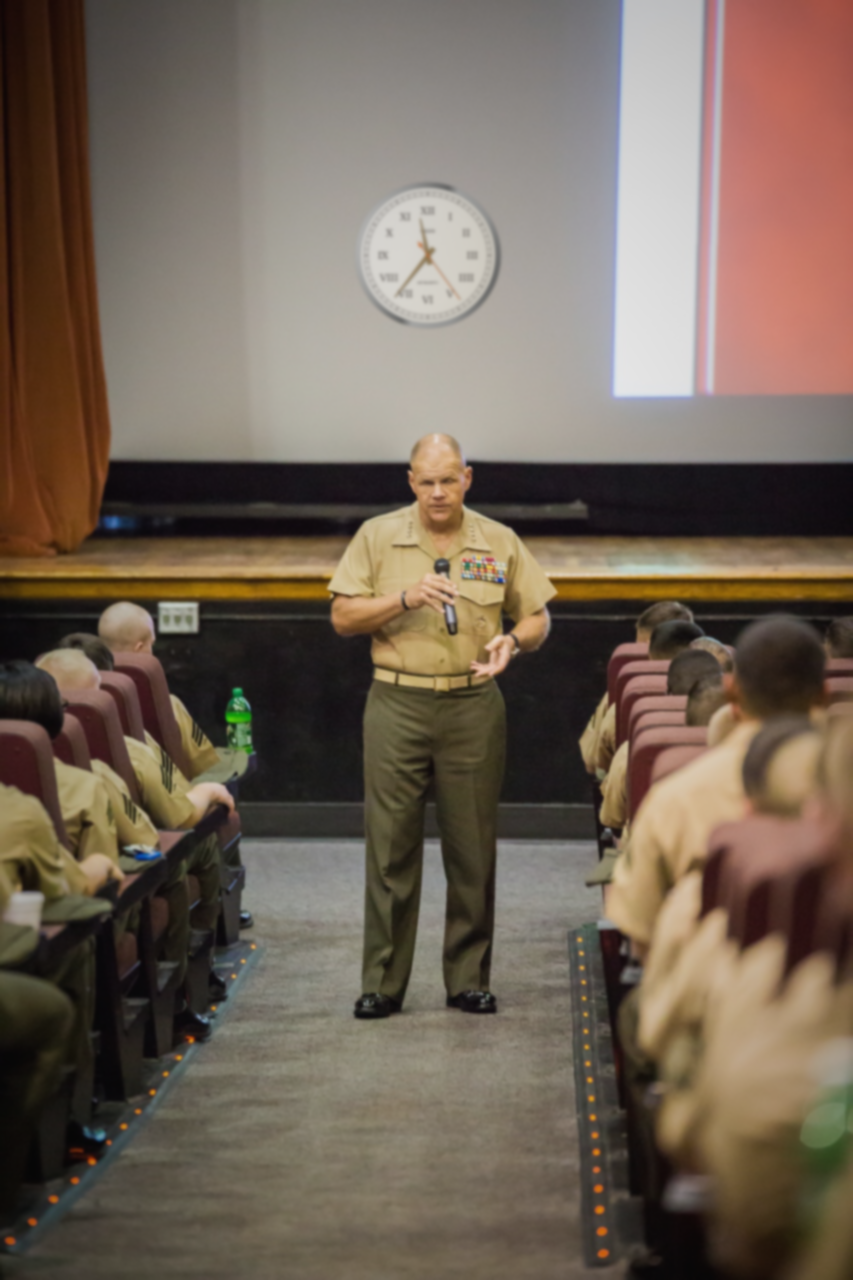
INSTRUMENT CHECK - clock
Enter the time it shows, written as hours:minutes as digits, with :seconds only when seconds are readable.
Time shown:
11:36:24
